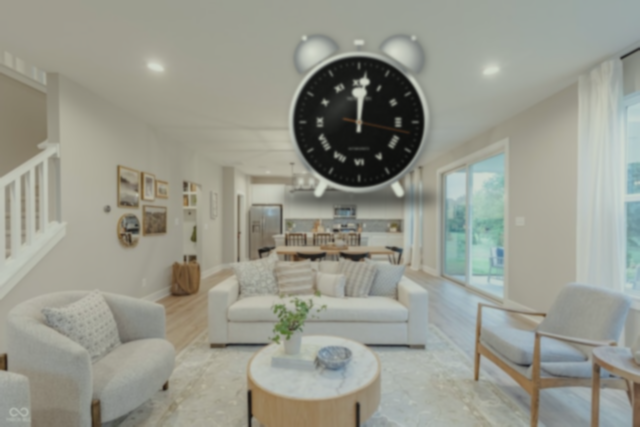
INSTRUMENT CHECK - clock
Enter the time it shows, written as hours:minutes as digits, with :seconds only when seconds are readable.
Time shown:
12:01:17
